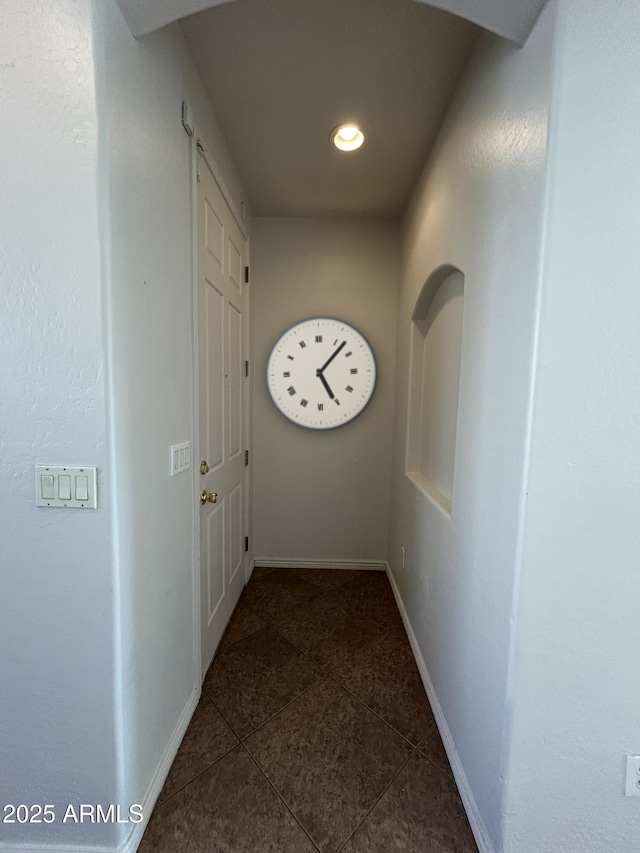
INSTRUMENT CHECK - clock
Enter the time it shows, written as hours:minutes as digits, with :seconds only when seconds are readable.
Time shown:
5:07
